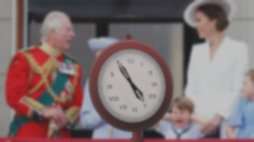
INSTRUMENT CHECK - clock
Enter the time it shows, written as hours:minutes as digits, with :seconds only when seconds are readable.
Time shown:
4:55
